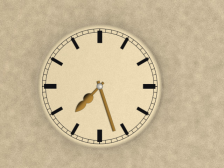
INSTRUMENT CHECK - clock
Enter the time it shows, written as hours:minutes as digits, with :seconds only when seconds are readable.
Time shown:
7:27
